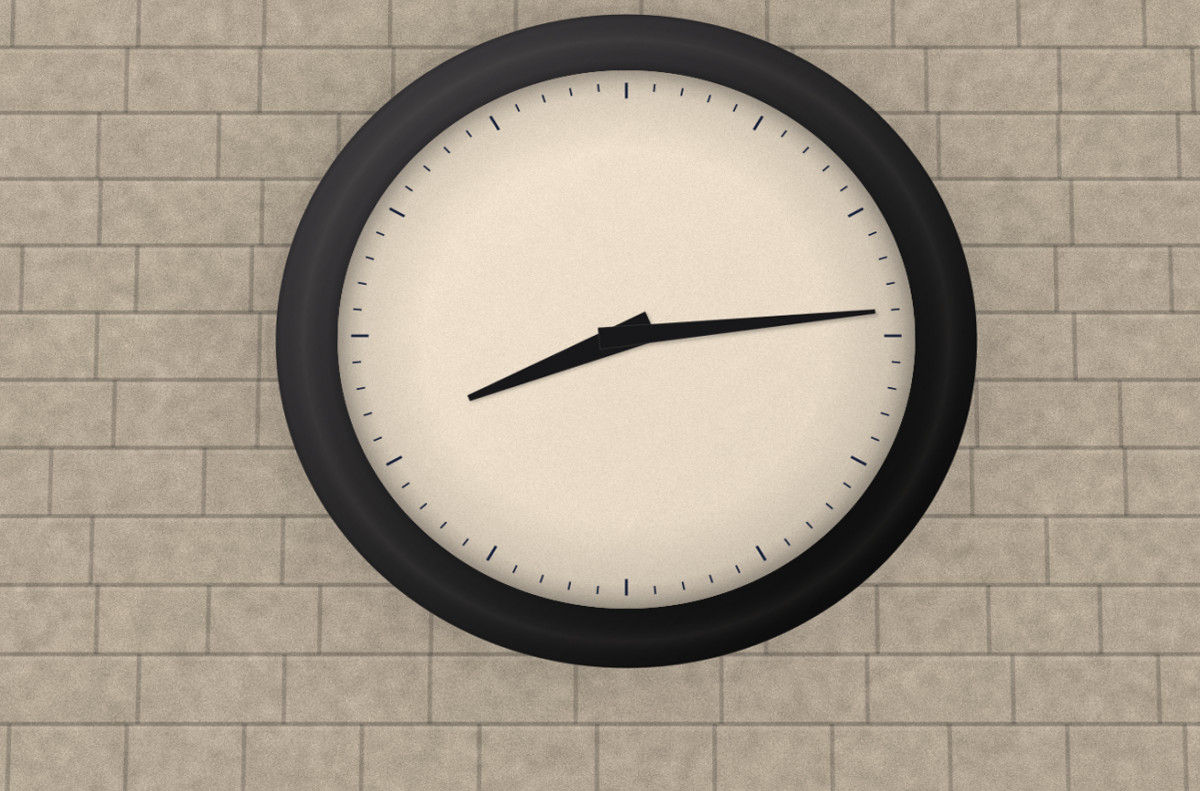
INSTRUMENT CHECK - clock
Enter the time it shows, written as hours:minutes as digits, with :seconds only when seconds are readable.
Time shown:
8:14
